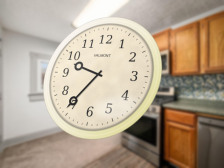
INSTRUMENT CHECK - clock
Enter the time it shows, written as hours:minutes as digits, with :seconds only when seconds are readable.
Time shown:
9:36
